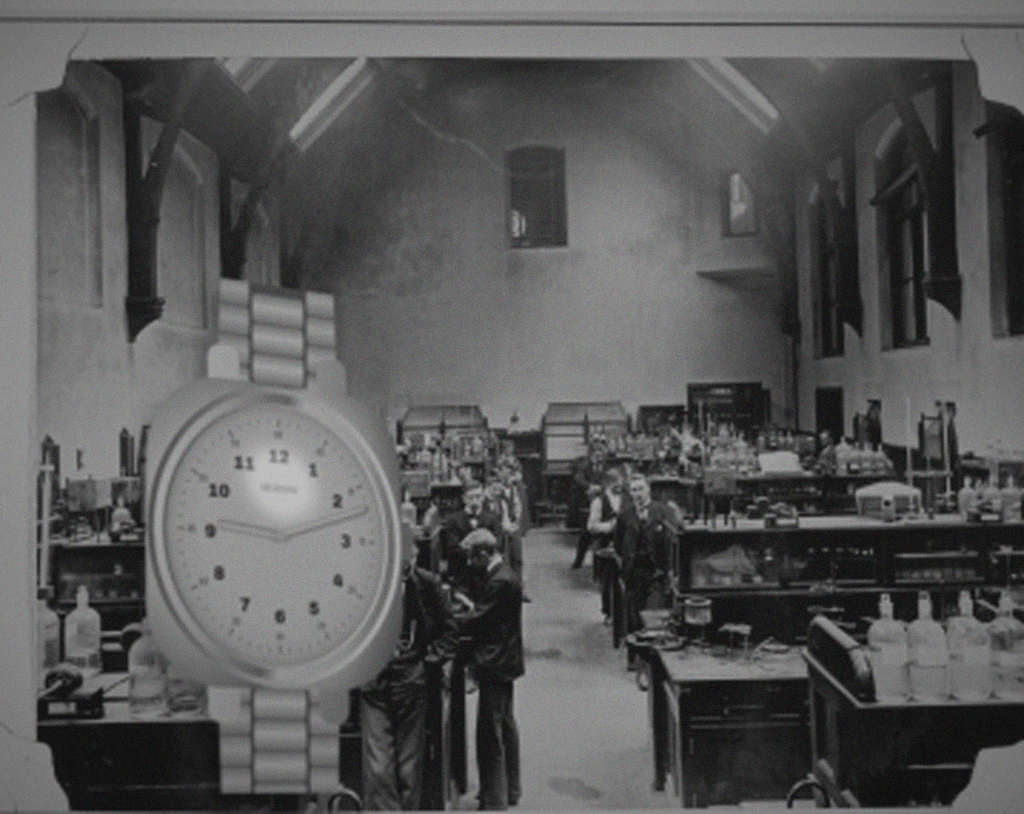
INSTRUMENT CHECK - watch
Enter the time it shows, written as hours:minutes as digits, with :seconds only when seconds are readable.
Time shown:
9:12
